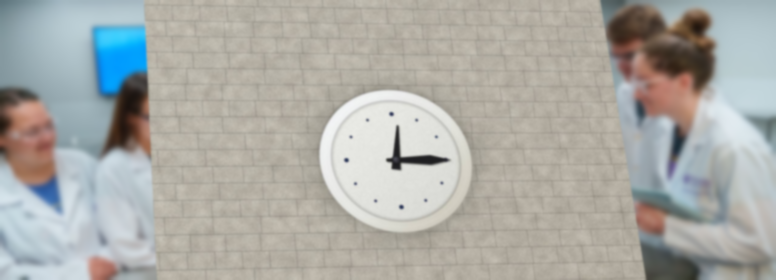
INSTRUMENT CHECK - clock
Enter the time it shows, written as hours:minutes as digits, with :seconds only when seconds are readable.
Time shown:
12:15
